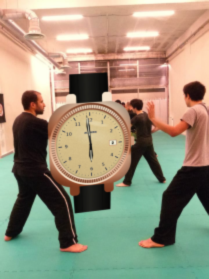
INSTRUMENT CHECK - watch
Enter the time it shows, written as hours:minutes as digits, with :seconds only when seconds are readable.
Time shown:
5:59
